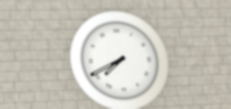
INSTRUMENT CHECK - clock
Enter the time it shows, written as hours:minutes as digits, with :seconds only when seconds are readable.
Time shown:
7:41
